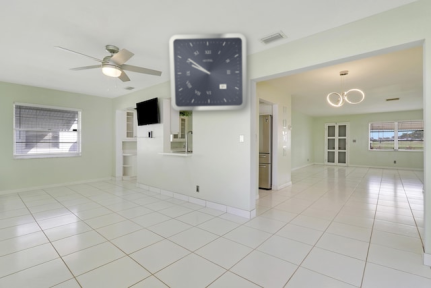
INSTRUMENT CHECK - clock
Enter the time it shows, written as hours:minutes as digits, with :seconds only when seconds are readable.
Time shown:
9:51
